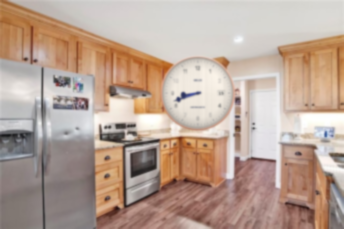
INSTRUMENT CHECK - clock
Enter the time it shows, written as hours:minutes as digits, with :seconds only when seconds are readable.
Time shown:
8:42
